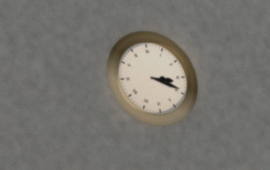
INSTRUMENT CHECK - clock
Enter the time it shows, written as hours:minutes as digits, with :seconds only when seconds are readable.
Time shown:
3:19
